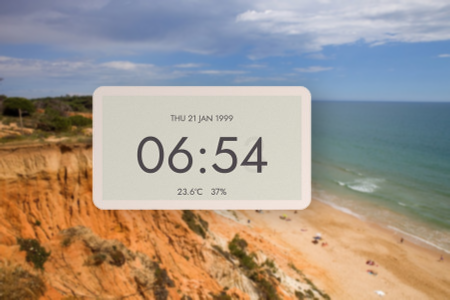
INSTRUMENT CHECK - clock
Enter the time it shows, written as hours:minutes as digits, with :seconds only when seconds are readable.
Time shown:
6:54
